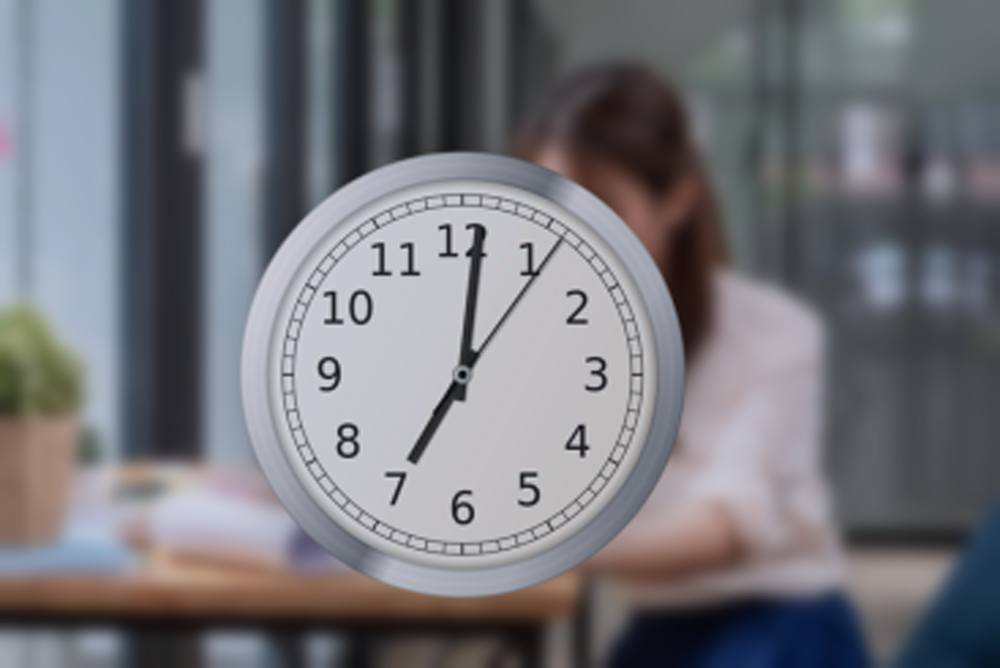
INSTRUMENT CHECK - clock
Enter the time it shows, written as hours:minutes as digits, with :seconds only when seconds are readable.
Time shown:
7:01:06
